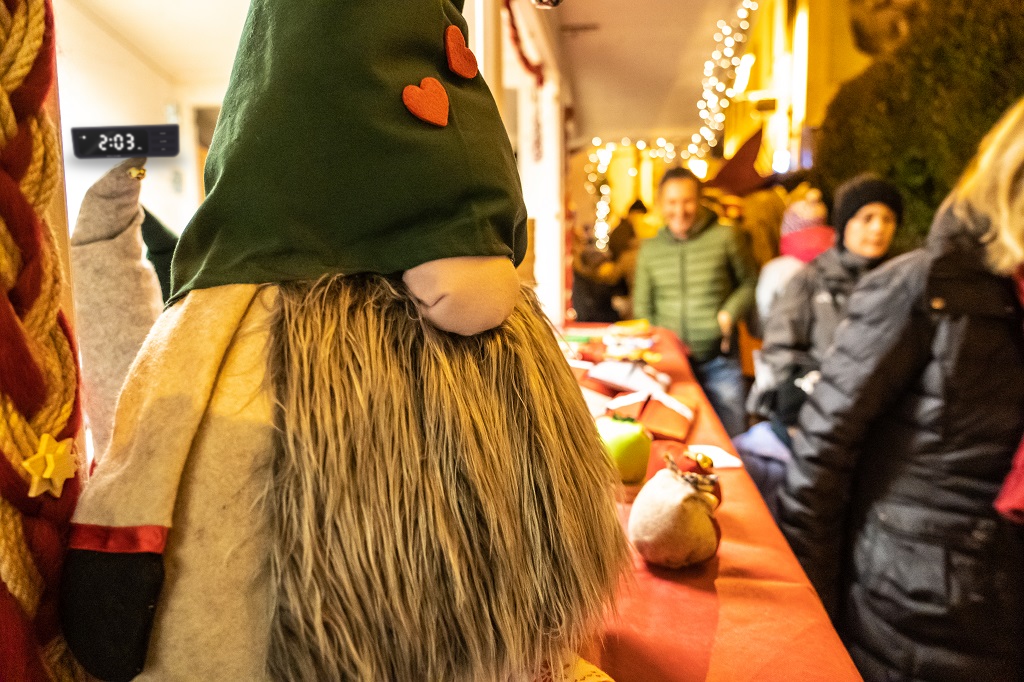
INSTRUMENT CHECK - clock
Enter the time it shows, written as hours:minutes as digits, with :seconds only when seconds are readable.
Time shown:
2:03
